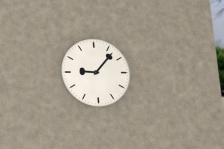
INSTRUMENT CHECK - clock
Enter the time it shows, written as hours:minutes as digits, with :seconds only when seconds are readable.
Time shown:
9:07
